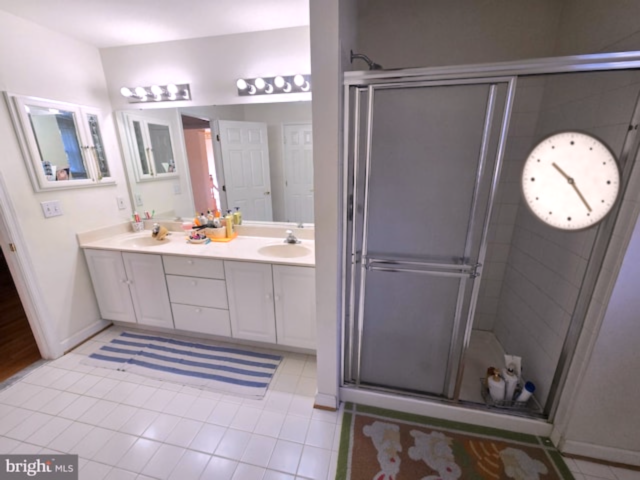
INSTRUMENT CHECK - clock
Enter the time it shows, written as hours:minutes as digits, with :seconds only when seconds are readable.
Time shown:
10:24
